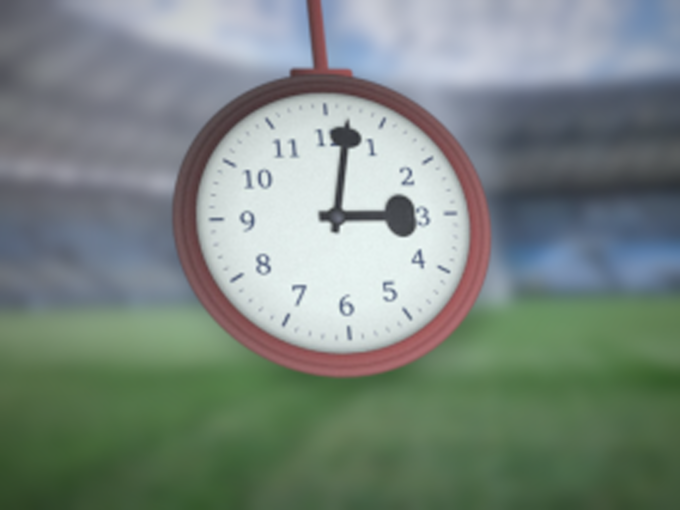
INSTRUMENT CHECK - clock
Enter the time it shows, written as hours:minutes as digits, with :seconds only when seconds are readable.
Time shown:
3:02
